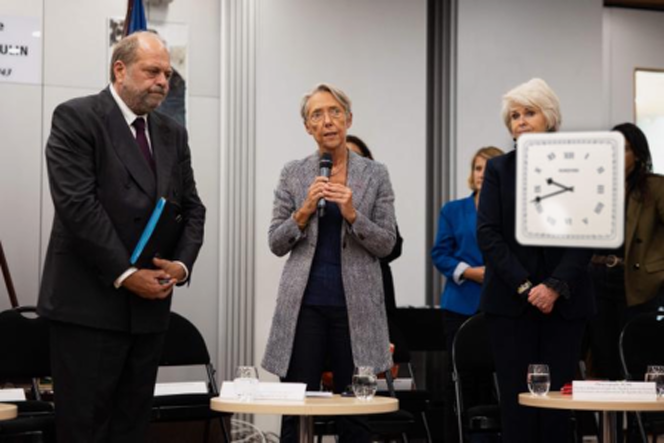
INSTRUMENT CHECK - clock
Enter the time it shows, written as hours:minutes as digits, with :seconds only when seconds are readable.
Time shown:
9:42
